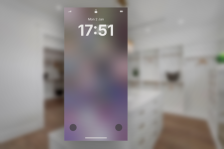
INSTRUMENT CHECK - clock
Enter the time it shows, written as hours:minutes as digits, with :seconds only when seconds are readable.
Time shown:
17:51
